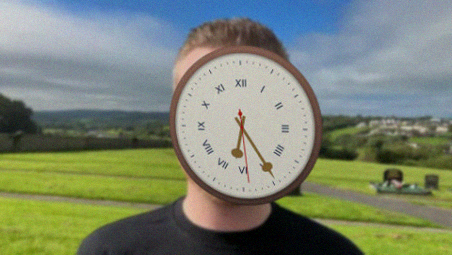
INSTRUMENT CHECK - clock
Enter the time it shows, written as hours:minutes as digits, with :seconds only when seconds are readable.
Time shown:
6:24:29
